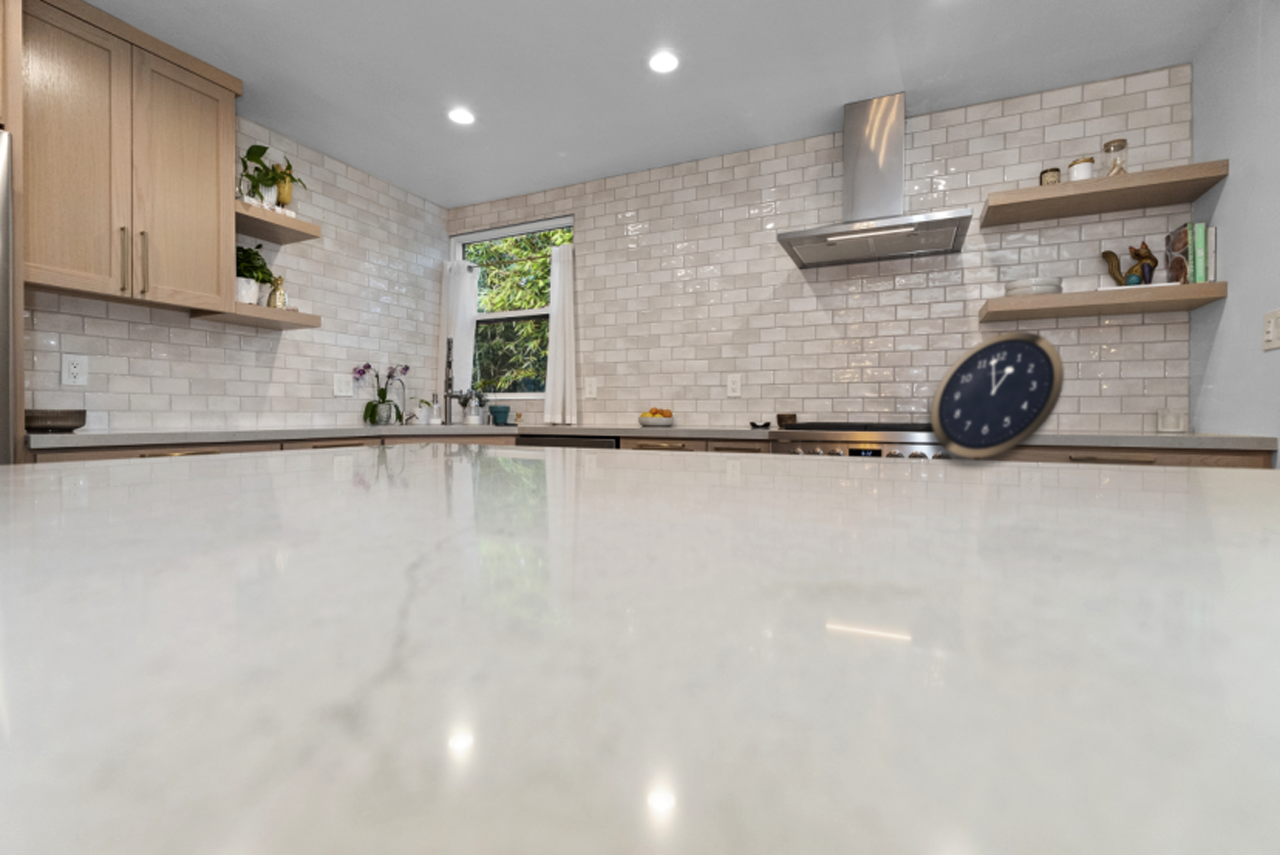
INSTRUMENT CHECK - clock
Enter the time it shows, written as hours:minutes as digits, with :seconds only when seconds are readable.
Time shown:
12:58
